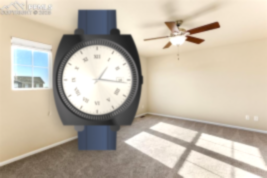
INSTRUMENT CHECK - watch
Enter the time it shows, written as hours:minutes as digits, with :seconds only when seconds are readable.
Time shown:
1:16
